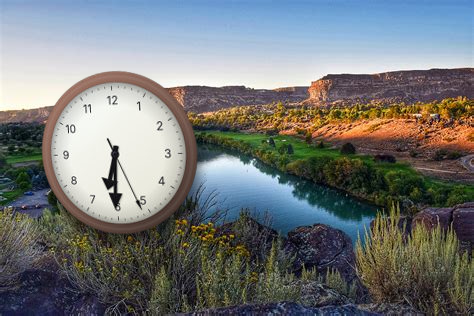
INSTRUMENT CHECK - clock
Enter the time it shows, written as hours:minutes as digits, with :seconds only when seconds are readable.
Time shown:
6:30:26
